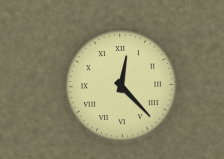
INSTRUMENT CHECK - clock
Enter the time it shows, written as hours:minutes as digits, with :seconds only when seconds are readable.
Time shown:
12:23
